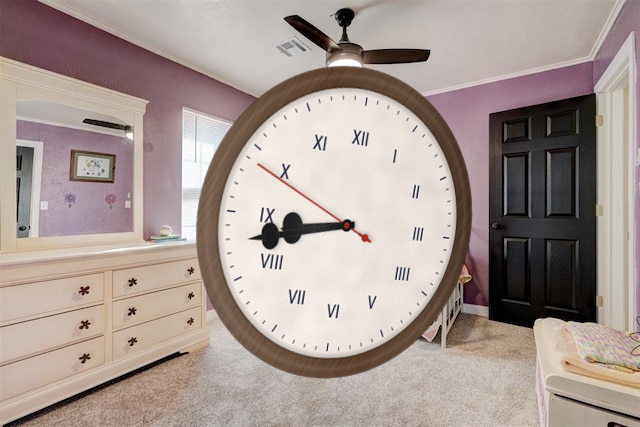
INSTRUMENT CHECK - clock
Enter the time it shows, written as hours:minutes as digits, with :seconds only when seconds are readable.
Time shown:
8:42:49
